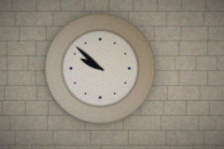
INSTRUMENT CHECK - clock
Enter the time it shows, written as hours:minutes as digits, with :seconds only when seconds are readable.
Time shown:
9:52
